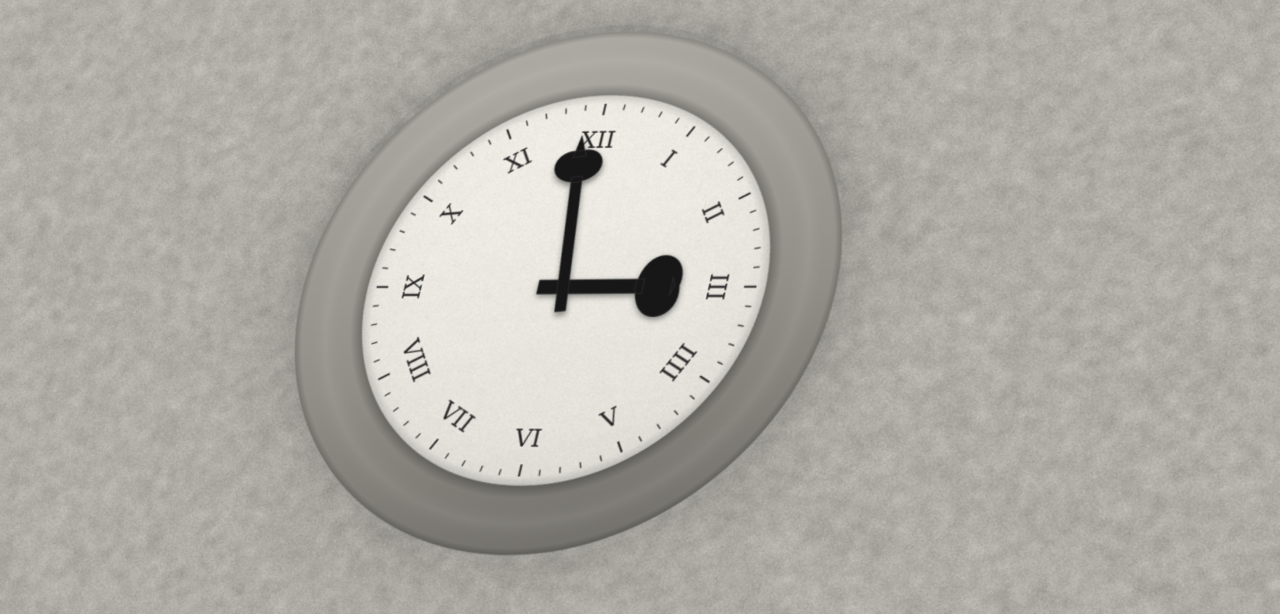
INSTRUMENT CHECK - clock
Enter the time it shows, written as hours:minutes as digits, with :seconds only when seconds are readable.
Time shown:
2:59
